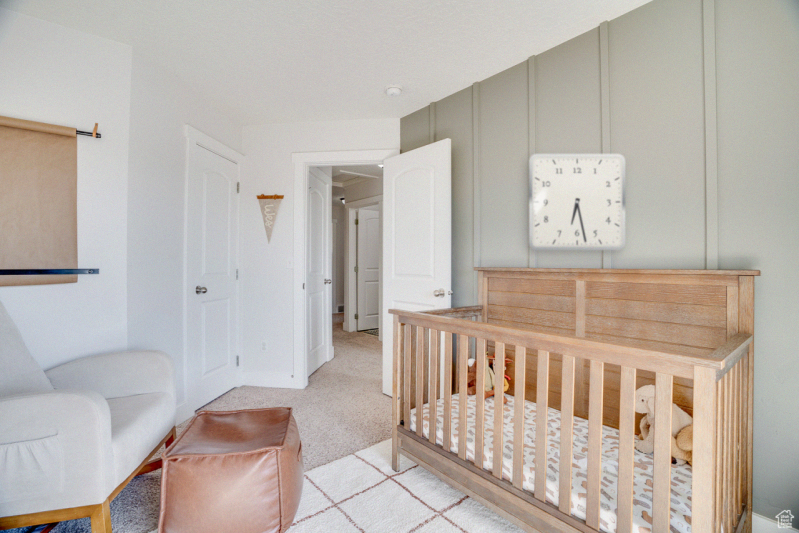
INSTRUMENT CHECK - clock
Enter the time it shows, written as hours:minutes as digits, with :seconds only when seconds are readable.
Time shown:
6:28
